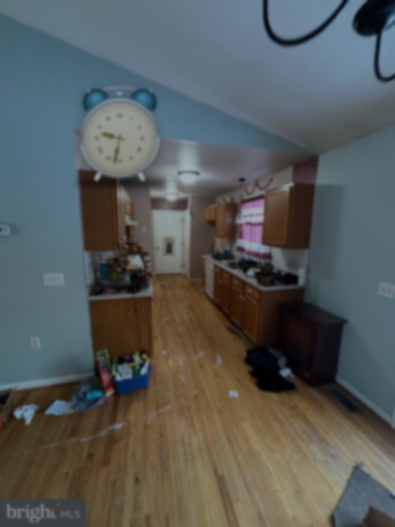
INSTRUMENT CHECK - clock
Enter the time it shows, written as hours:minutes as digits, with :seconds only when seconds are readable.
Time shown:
9:32
